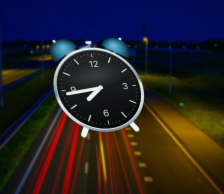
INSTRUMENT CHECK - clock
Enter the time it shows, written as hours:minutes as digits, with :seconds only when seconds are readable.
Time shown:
7:44
